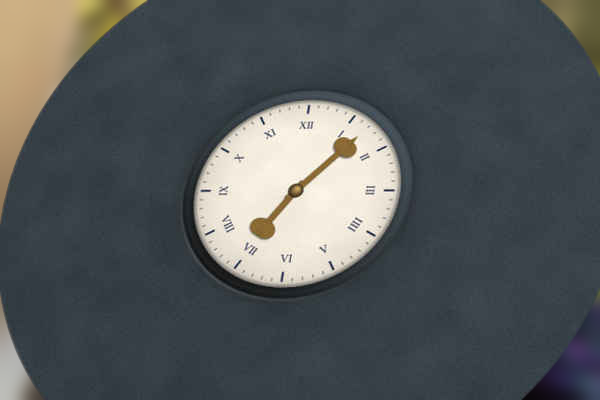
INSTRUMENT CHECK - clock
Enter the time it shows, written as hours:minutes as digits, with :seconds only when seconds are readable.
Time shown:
7:07
